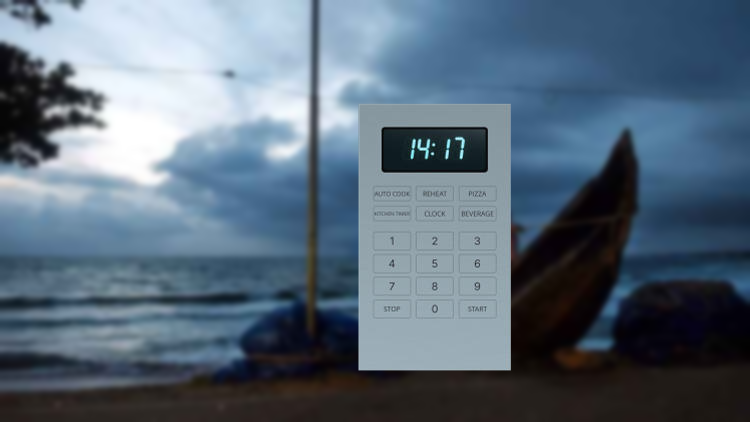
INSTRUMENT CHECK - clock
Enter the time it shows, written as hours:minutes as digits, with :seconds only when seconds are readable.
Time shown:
14:17
